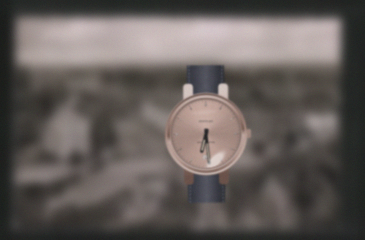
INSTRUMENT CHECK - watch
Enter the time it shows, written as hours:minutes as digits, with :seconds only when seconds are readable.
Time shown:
6:29
